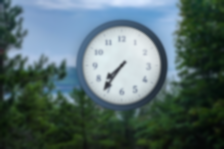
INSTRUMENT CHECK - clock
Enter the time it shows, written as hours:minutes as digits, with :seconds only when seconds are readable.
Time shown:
7:36
